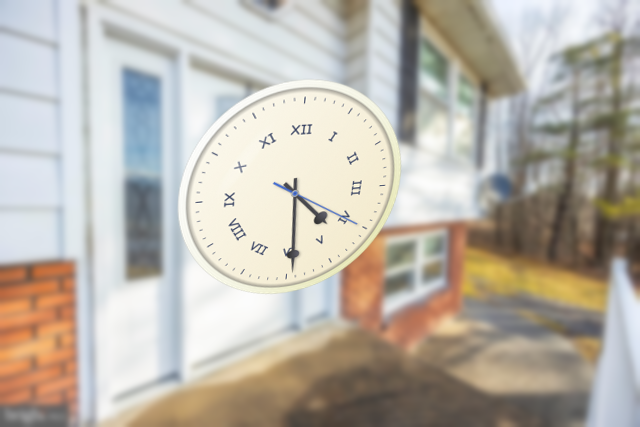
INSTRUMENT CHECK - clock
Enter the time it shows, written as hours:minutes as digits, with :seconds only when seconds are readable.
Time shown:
4:29:20
